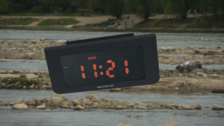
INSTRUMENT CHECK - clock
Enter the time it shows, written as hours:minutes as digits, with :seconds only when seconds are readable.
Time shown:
11:21
